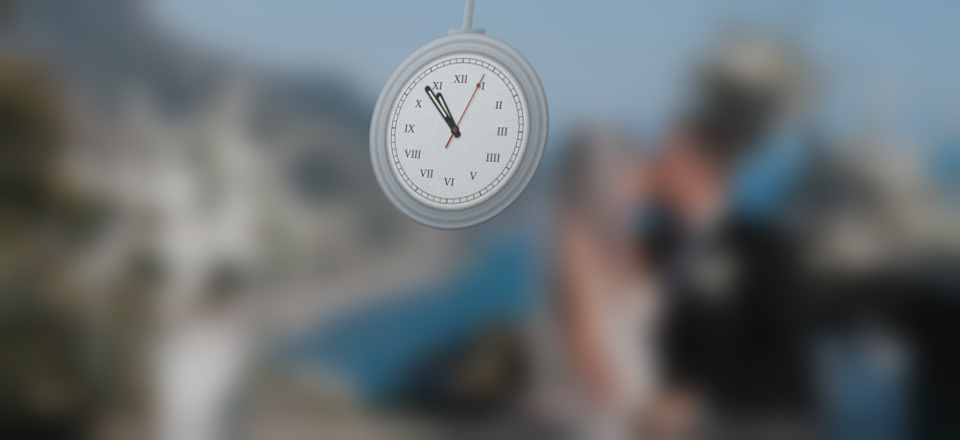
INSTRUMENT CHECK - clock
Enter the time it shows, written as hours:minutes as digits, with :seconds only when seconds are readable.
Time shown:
10:53:04
